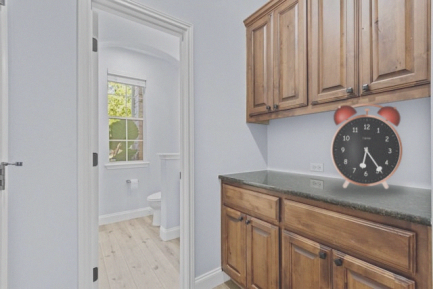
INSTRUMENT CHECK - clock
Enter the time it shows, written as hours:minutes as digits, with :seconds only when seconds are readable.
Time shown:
6:24
